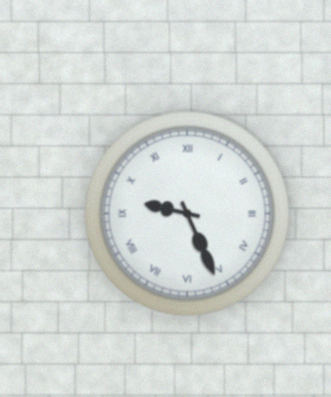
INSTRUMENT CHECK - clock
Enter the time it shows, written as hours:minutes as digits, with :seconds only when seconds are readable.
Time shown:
9:26
